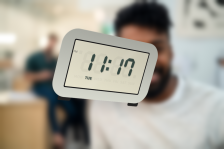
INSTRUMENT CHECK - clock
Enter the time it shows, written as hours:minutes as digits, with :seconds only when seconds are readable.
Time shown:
11:17
